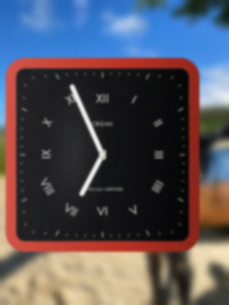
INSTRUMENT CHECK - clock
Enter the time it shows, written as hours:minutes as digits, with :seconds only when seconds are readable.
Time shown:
6:56
